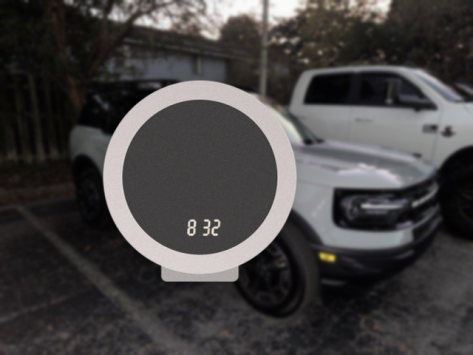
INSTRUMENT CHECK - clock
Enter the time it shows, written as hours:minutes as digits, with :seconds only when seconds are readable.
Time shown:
8:32
